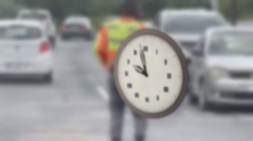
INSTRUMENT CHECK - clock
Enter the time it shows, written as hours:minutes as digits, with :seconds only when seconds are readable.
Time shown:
9:58
